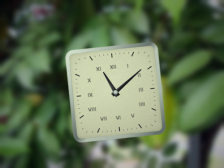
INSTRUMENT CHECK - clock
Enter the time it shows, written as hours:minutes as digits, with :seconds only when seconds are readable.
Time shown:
11:09
